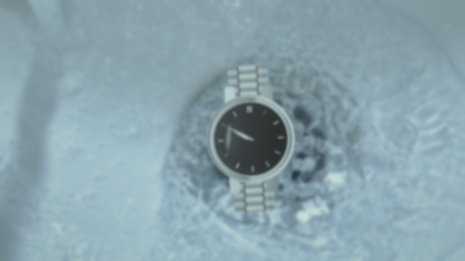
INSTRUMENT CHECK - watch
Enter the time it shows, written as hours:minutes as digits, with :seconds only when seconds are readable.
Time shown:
9:50
